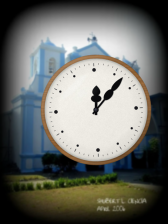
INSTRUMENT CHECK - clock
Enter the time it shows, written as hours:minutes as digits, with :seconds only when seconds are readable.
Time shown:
12:07
